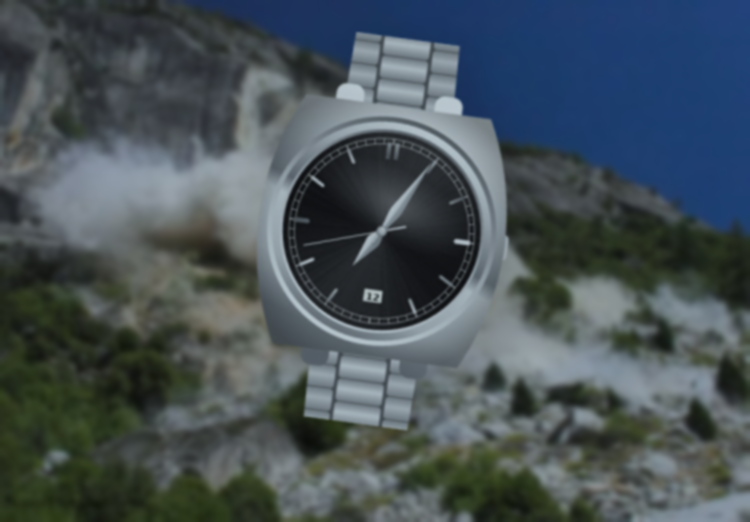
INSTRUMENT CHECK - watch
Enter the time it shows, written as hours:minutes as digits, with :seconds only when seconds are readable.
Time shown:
7:04:42
